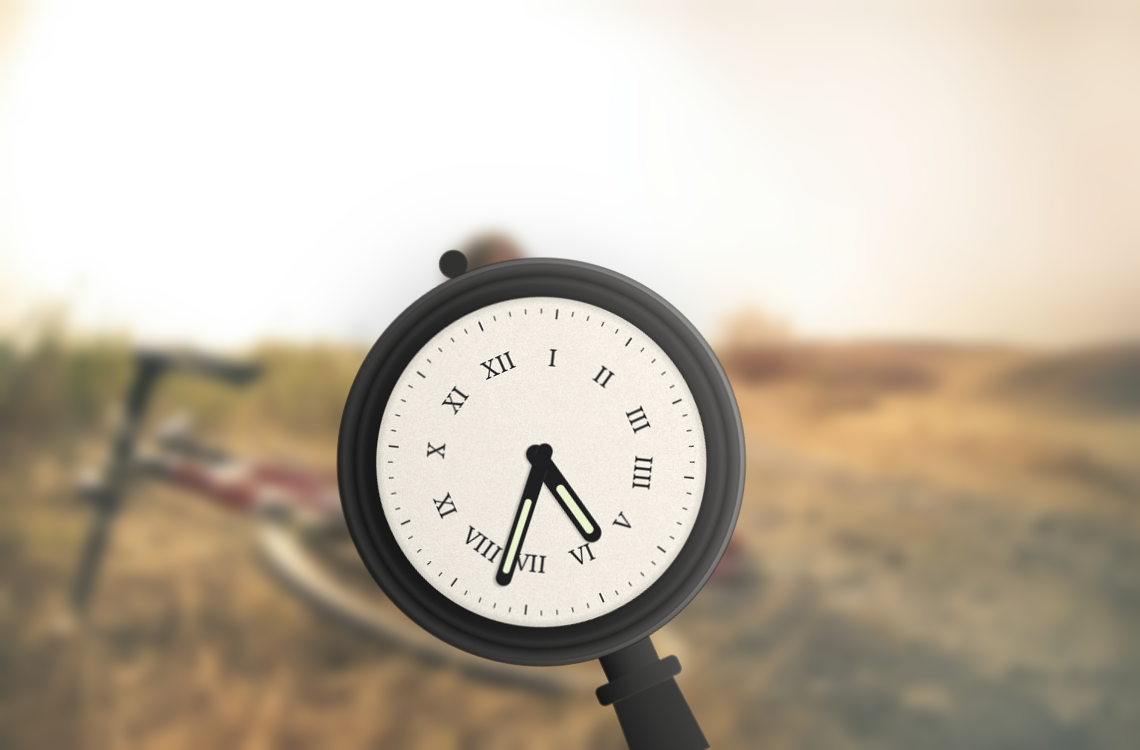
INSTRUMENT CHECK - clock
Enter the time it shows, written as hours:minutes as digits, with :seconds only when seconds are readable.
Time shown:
5:37
